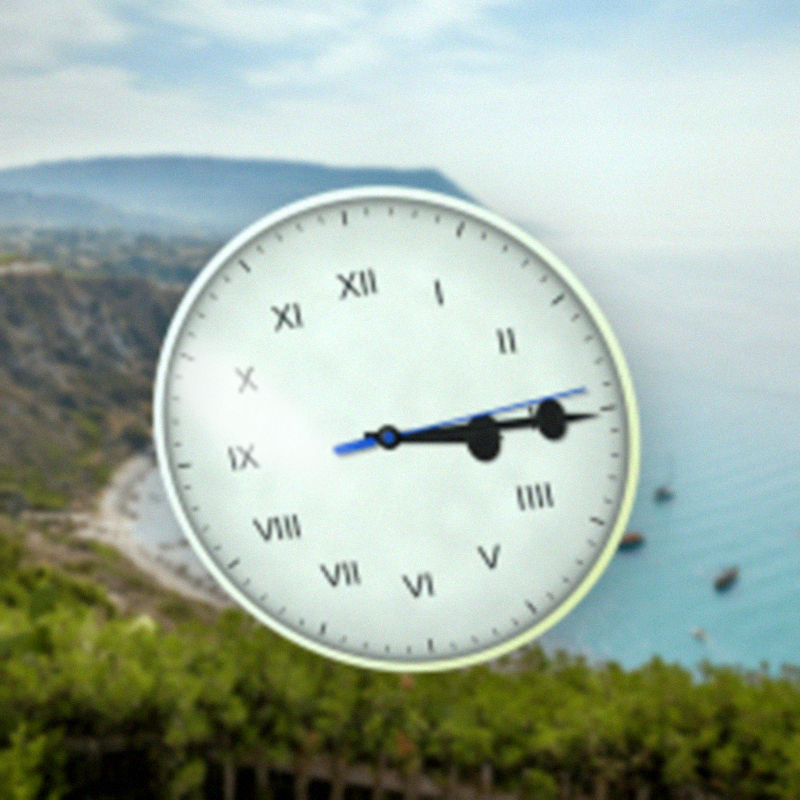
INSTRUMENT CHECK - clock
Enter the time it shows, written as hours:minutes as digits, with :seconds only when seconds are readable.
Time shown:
3:15:14
